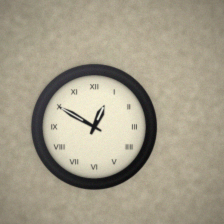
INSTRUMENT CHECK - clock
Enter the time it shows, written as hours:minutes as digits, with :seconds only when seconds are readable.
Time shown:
12:50
